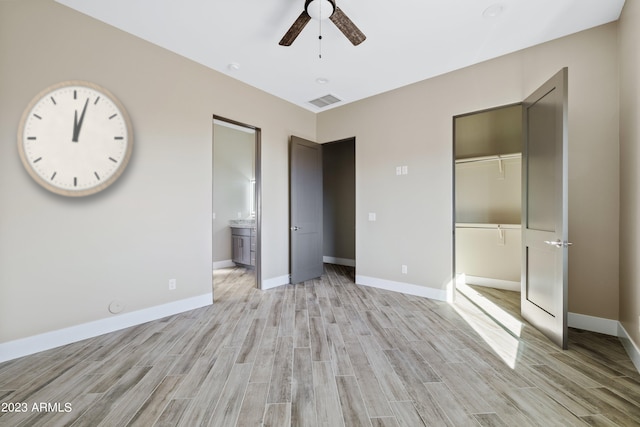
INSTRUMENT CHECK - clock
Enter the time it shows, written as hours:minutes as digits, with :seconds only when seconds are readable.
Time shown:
12:03
